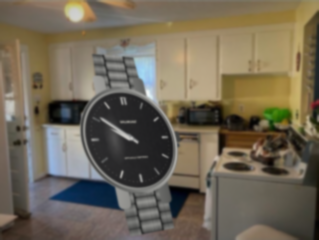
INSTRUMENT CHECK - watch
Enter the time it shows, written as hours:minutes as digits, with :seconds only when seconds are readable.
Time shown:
9:51
